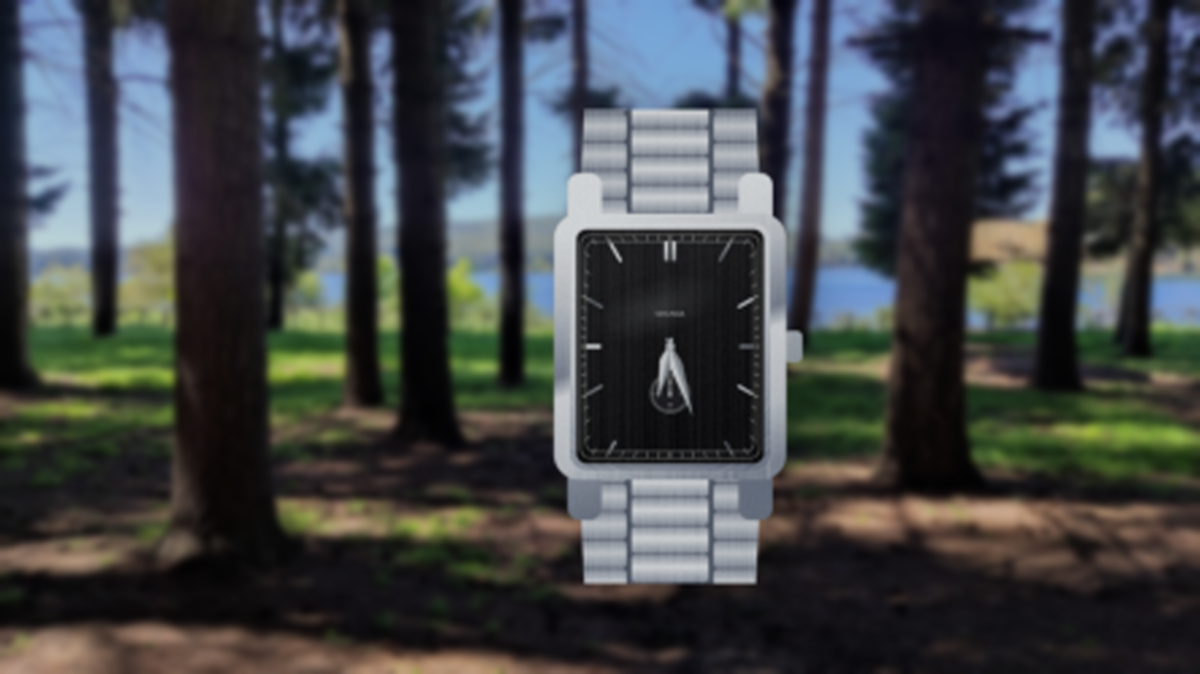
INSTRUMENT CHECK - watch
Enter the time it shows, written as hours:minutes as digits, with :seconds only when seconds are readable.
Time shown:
6:27
